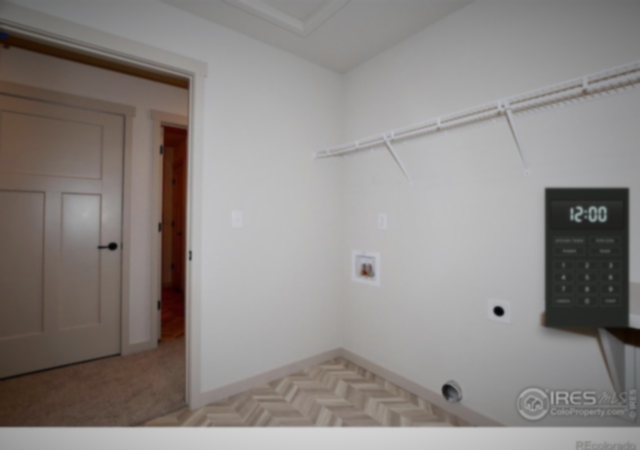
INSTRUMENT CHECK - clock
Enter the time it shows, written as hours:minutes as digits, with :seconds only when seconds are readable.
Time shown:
12:00
